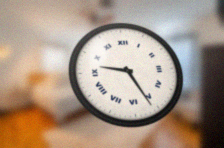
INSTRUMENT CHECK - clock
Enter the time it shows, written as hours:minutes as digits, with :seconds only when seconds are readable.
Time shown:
9:26
